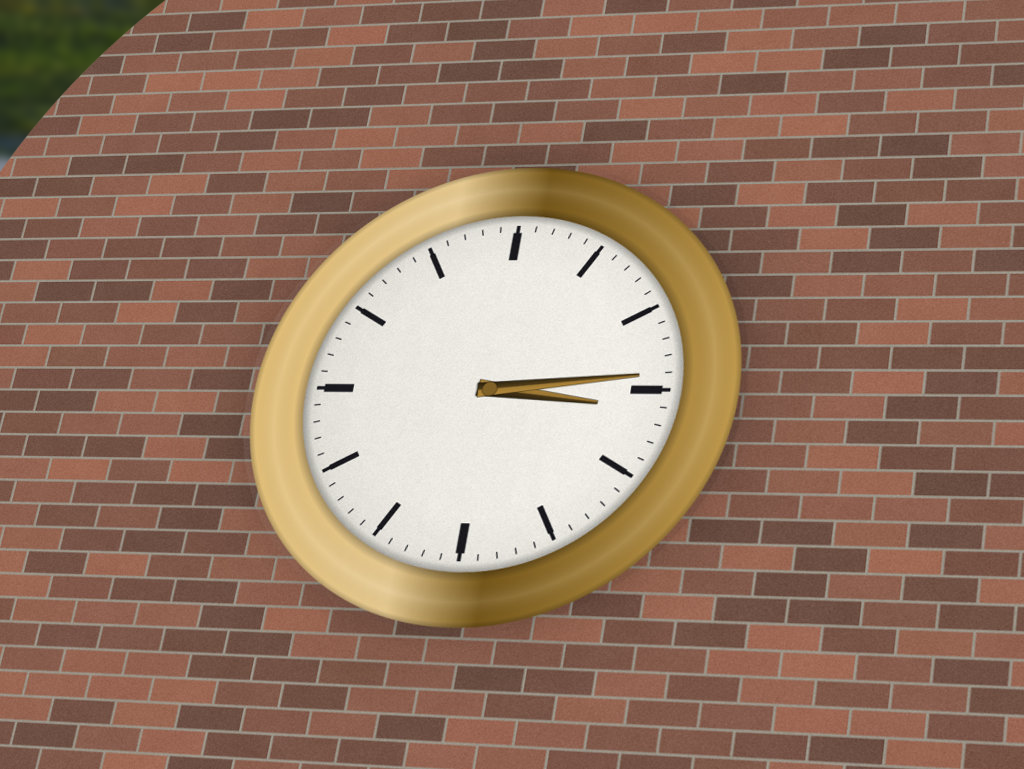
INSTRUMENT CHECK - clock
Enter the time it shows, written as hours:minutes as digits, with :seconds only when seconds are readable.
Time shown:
3:14
